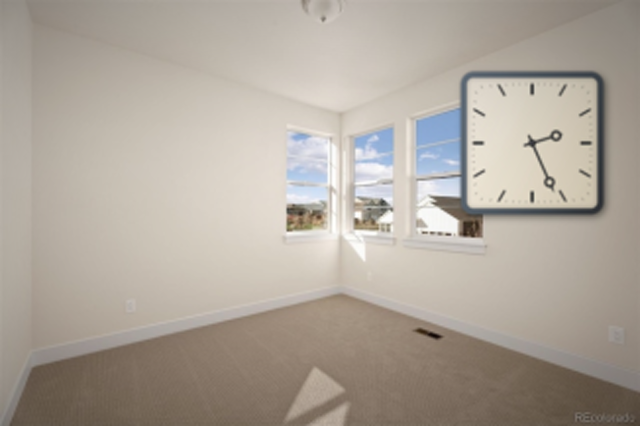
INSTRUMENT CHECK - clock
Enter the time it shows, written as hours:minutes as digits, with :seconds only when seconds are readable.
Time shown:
2:26
